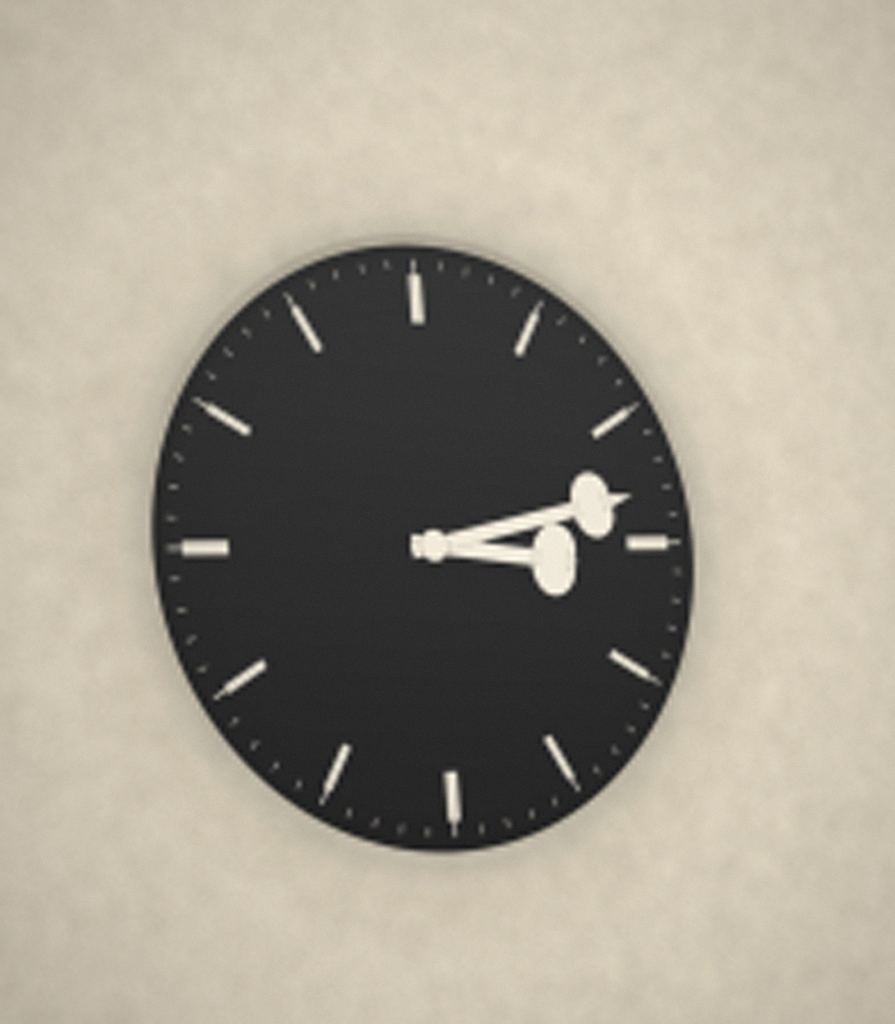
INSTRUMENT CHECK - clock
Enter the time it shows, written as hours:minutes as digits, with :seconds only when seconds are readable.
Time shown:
3:13
